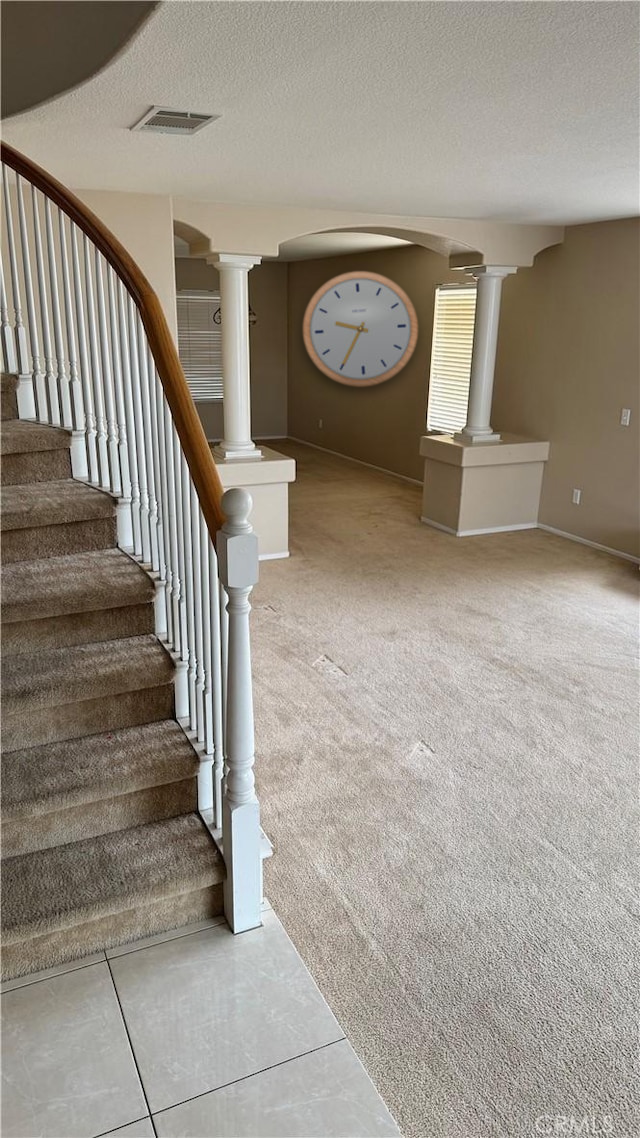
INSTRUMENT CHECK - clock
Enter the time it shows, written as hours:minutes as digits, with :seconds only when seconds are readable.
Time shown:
9:35
